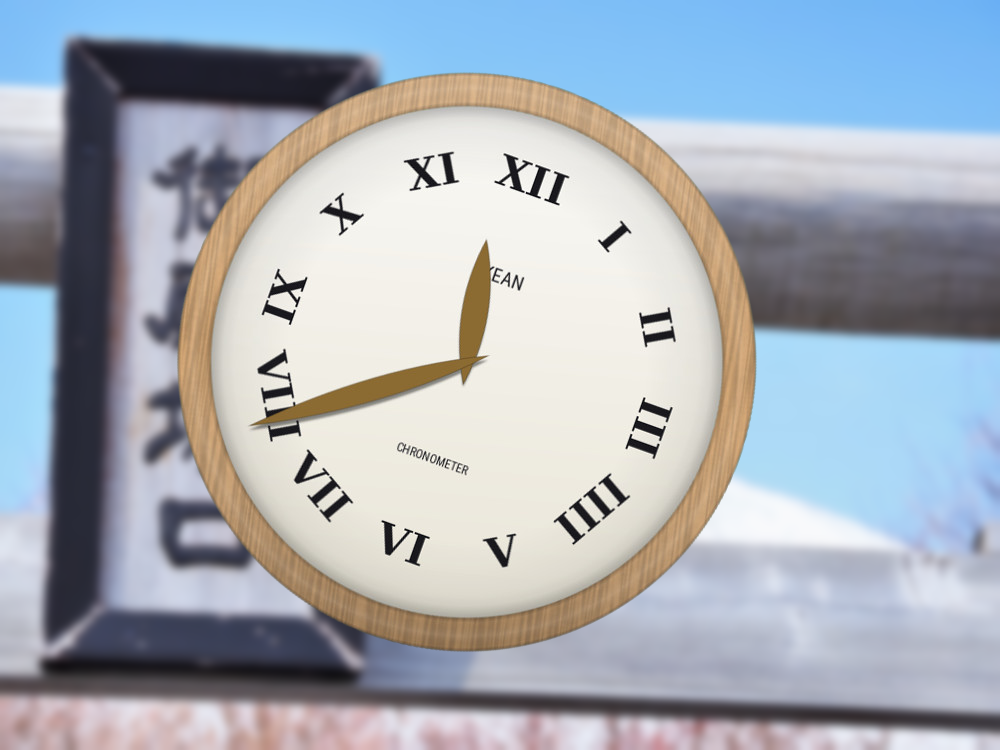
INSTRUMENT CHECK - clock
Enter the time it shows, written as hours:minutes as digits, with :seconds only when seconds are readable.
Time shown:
11:39
